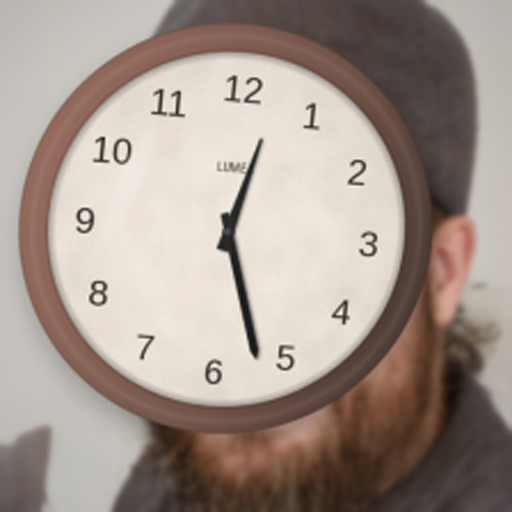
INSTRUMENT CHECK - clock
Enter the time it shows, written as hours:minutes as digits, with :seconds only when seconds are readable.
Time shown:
12:27
